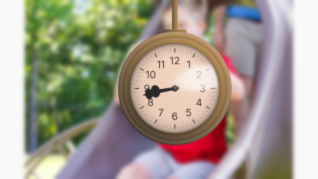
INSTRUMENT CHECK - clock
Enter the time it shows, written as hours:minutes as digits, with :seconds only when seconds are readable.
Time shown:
8:43
